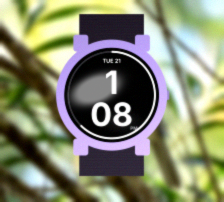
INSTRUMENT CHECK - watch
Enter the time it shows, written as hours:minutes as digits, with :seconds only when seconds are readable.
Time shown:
1:08
